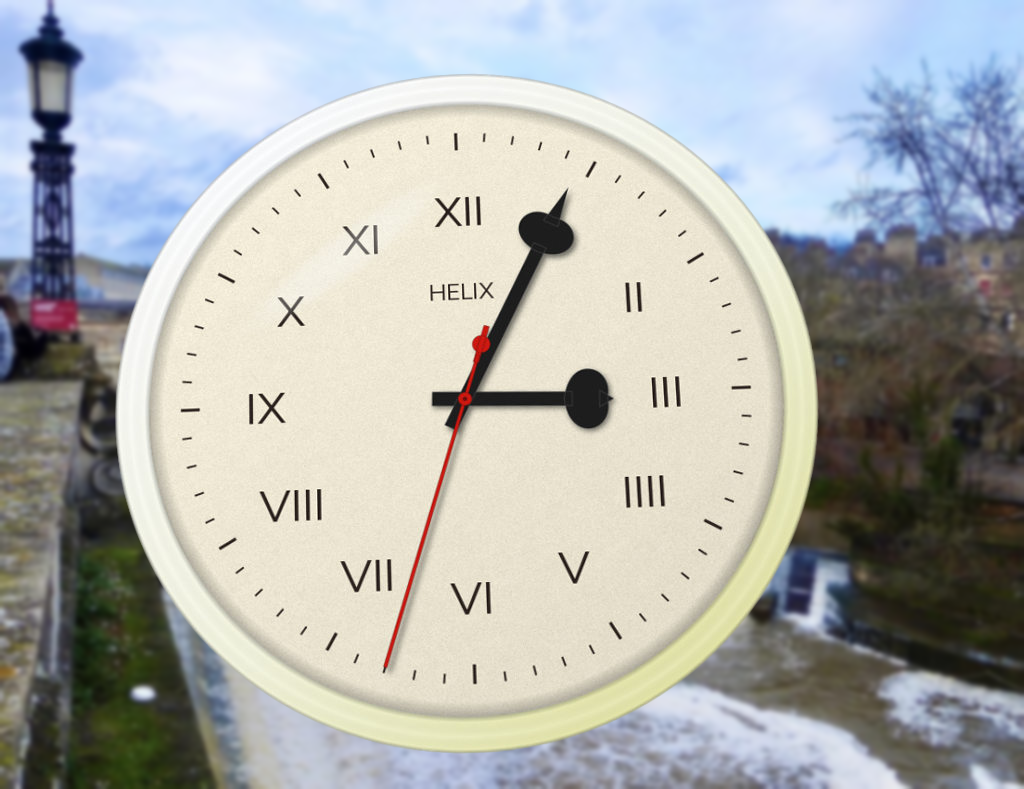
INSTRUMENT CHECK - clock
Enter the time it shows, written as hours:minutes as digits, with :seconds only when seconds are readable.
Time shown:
3:04:33
